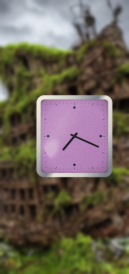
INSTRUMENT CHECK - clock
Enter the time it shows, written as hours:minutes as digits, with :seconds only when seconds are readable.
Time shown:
7:19
